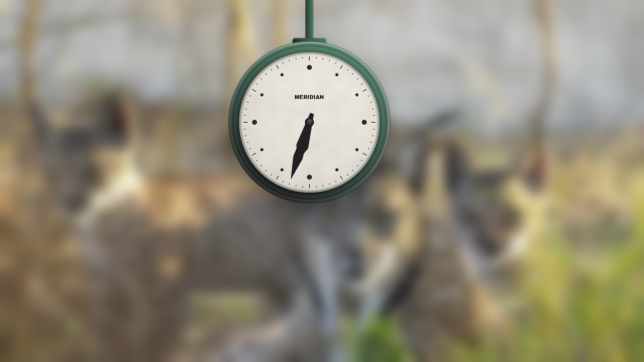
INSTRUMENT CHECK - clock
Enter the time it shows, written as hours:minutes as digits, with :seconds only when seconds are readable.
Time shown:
6:33
